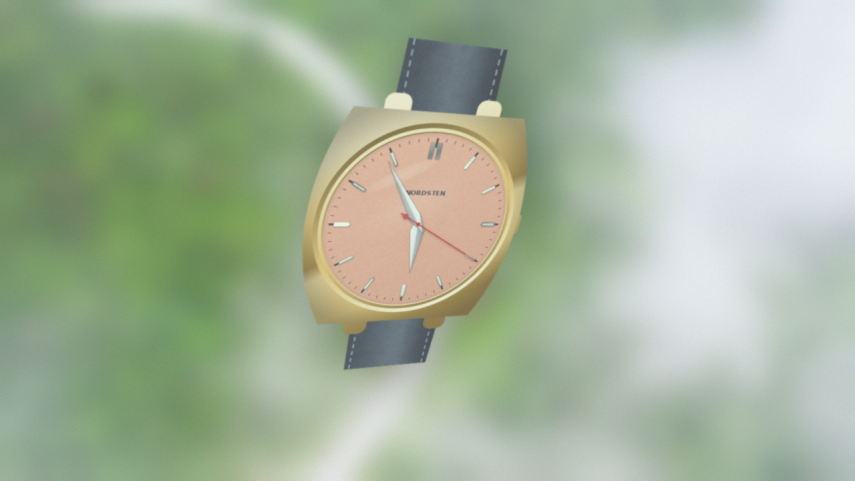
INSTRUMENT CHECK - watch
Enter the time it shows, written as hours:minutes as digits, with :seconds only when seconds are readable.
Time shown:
5:54:20
